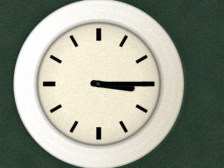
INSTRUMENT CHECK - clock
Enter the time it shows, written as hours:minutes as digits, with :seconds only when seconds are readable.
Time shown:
3:15
